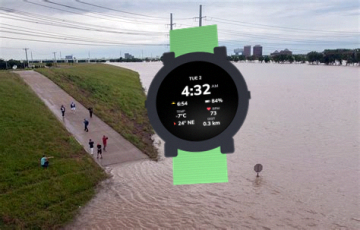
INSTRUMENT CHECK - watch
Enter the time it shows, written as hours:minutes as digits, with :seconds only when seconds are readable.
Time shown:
4:32
